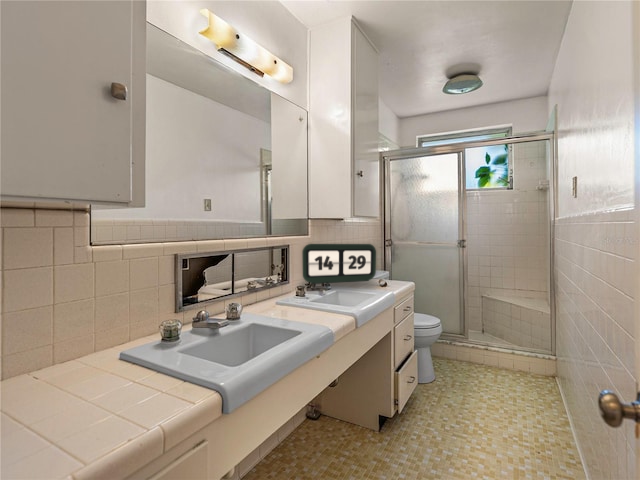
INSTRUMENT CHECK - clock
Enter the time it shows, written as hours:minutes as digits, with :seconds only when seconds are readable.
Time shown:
14:29
